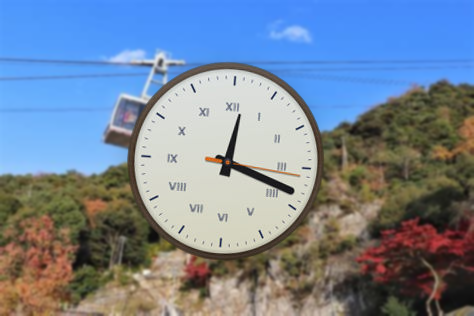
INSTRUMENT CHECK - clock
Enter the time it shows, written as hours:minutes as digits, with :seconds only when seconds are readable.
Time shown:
12:18:16
